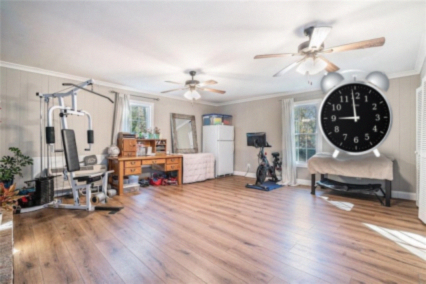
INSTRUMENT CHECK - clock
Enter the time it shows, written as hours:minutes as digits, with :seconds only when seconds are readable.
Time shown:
8:59
